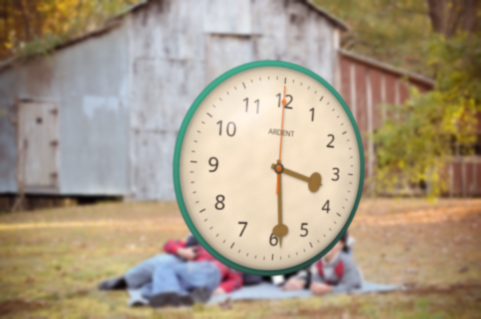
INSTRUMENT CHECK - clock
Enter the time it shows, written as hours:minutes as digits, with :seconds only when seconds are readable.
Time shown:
3:29:00
